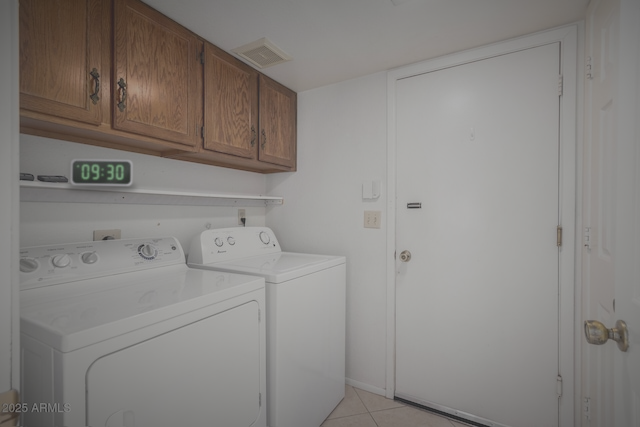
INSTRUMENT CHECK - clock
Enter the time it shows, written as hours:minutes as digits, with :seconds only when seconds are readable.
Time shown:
9:30
